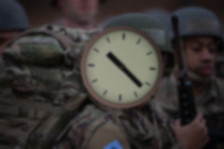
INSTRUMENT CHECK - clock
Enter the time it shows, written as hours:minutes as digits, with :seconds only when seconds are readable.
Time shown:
10:22
